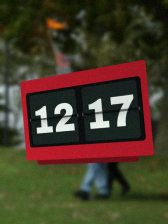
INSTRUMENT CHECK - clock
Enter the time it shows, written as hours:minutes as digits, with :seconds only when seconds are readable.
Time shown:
12:17
